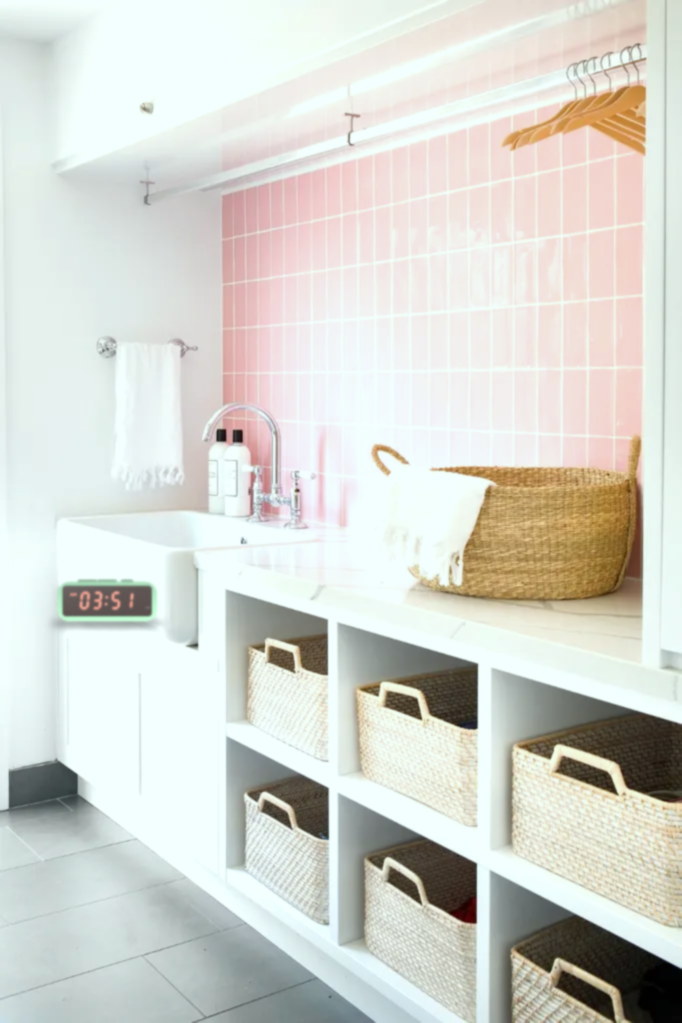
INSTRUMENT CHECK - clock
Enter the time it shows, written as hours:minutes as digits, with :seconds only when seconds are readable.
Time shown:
3:51
